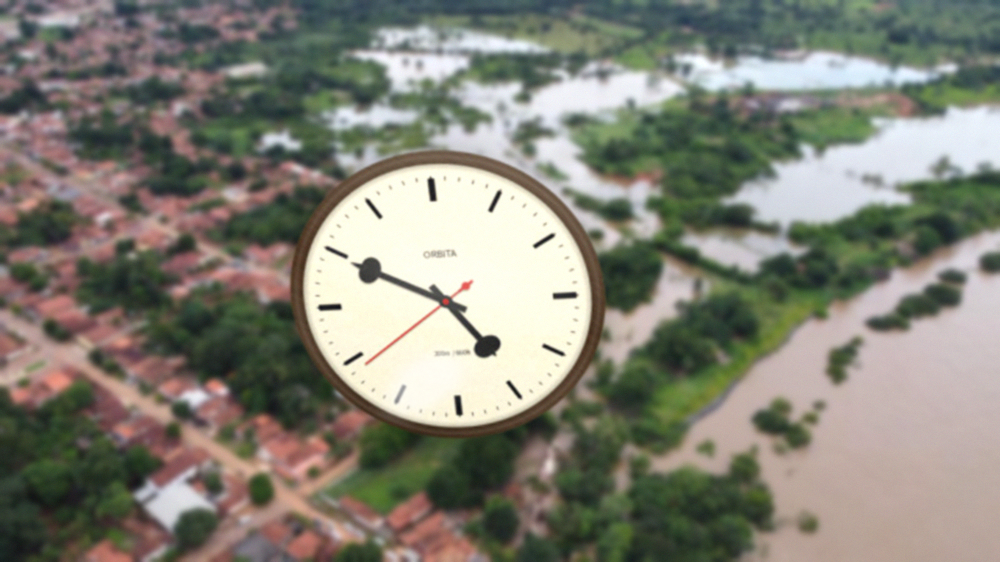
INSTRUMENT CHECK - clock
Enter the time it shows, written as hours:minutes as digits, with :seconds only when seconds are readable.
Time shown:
4:49:39
